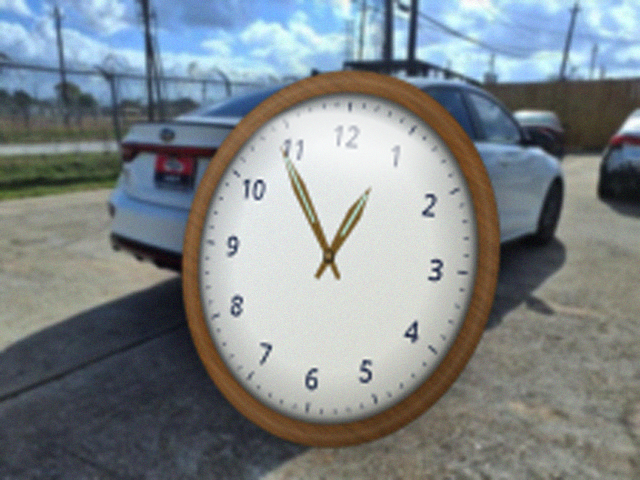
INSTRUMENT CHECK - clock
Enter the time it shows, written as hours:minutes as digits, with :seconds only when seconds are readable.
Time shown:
12:54
